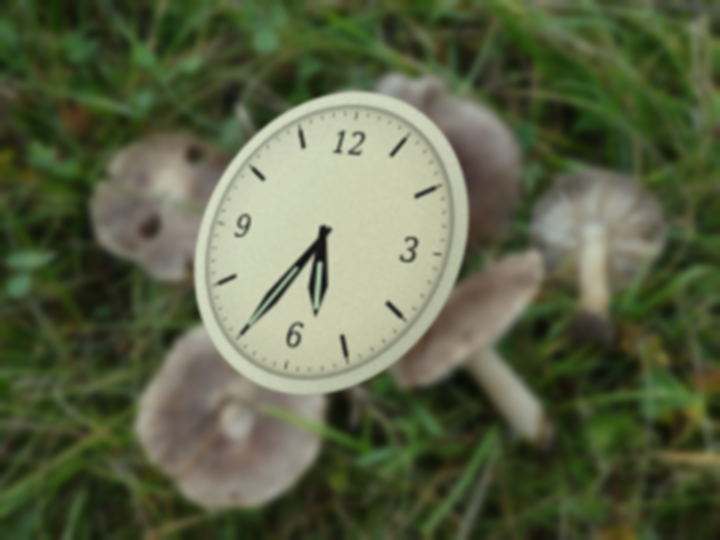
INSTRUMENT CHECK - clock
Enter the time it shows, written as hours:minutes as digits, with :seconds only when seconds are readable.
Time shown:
5:35
